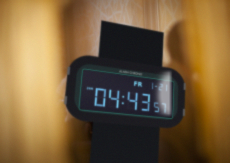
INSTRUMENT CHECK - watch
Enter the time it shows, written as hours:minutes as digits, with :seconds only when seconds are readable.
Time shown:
4:43:57
